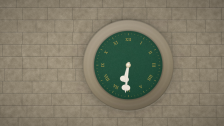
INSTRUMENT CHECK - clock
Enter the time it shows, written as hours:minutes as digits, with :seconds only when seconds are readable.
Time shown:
6:31
